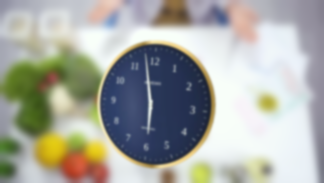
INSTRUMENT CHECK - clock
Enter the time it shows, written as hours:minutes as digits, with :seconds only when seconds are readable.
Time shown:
5:58
